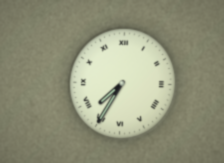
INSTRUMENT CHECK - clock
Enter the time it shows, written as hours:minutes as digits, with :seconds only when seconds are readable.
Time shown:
7:35
